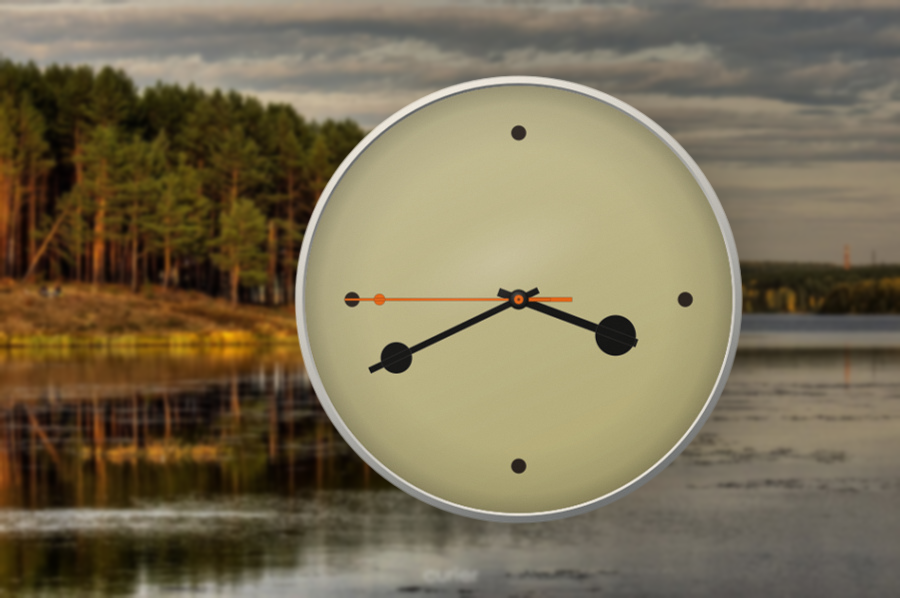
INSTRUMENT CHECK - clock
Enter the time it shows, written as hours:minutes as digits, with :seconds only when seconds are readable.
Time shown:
3:40:45
